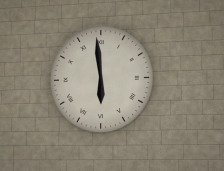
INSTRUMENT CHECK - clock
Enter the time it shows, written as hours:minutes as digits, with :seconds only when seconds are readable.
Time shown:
5:59
